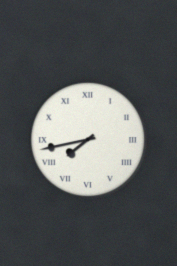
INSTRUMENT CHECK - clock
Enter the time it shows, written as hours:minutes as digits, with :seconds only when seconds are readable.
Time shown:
7:43
